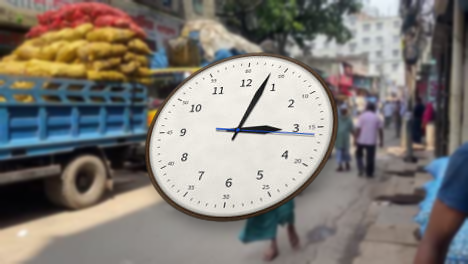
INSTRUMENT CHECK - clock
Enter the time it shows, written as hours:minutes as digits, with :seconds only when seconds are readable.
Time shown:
3:03:16
